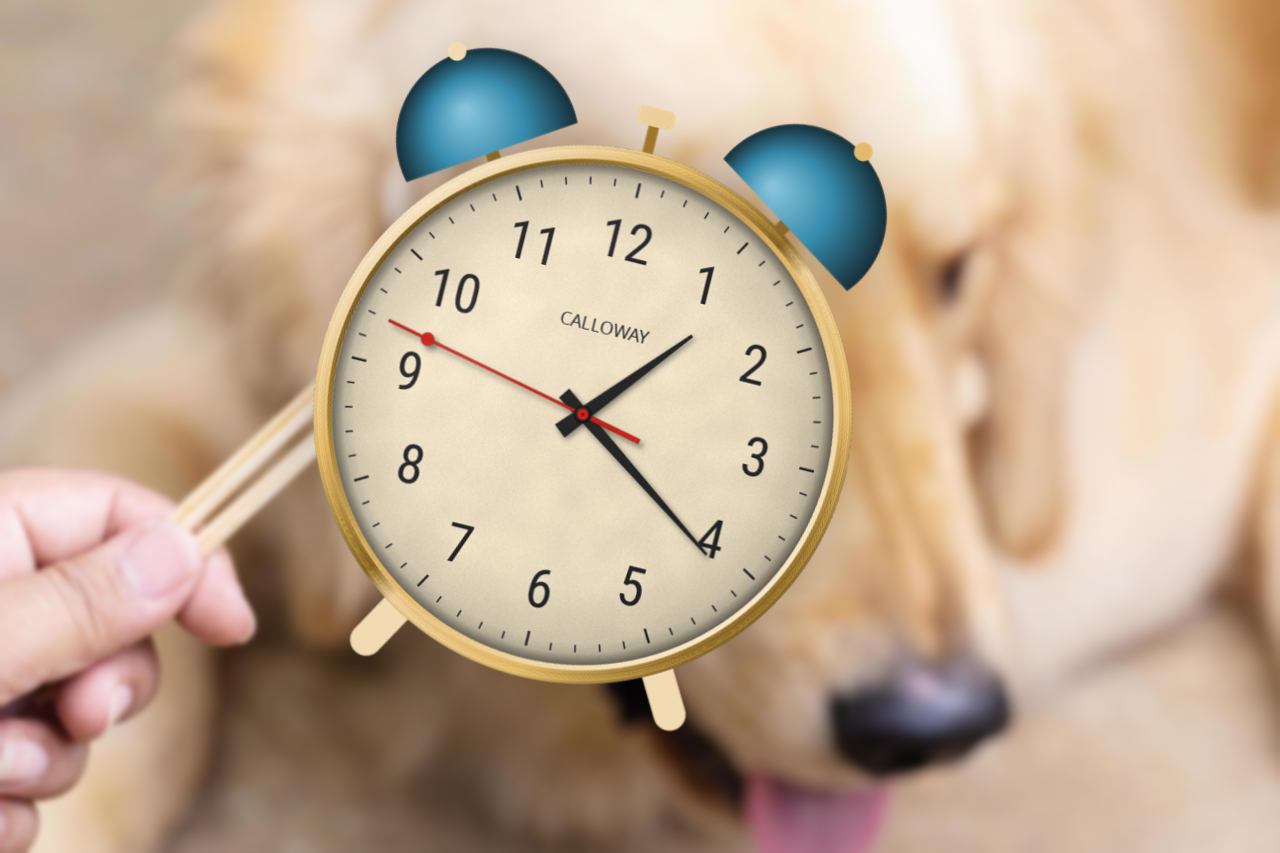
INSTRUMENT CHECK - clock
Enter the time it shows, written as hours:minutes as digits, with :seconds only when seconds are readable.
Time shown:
1:20:47
